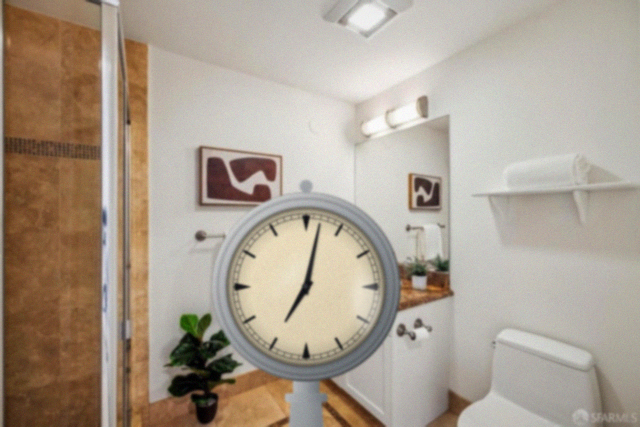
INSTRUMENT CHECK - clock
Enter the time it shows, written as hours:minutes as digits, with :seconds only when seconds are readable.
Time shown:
7:02
